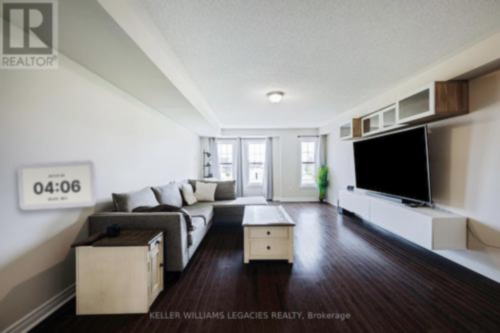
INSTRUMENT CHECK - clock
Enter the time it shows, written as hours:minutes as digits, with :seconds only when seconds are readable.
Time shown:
4:06
